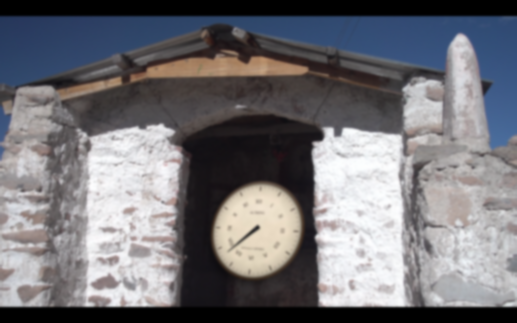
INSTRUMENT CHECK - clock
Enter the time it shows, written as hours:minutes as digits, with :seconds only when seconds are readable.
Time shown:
7:38
